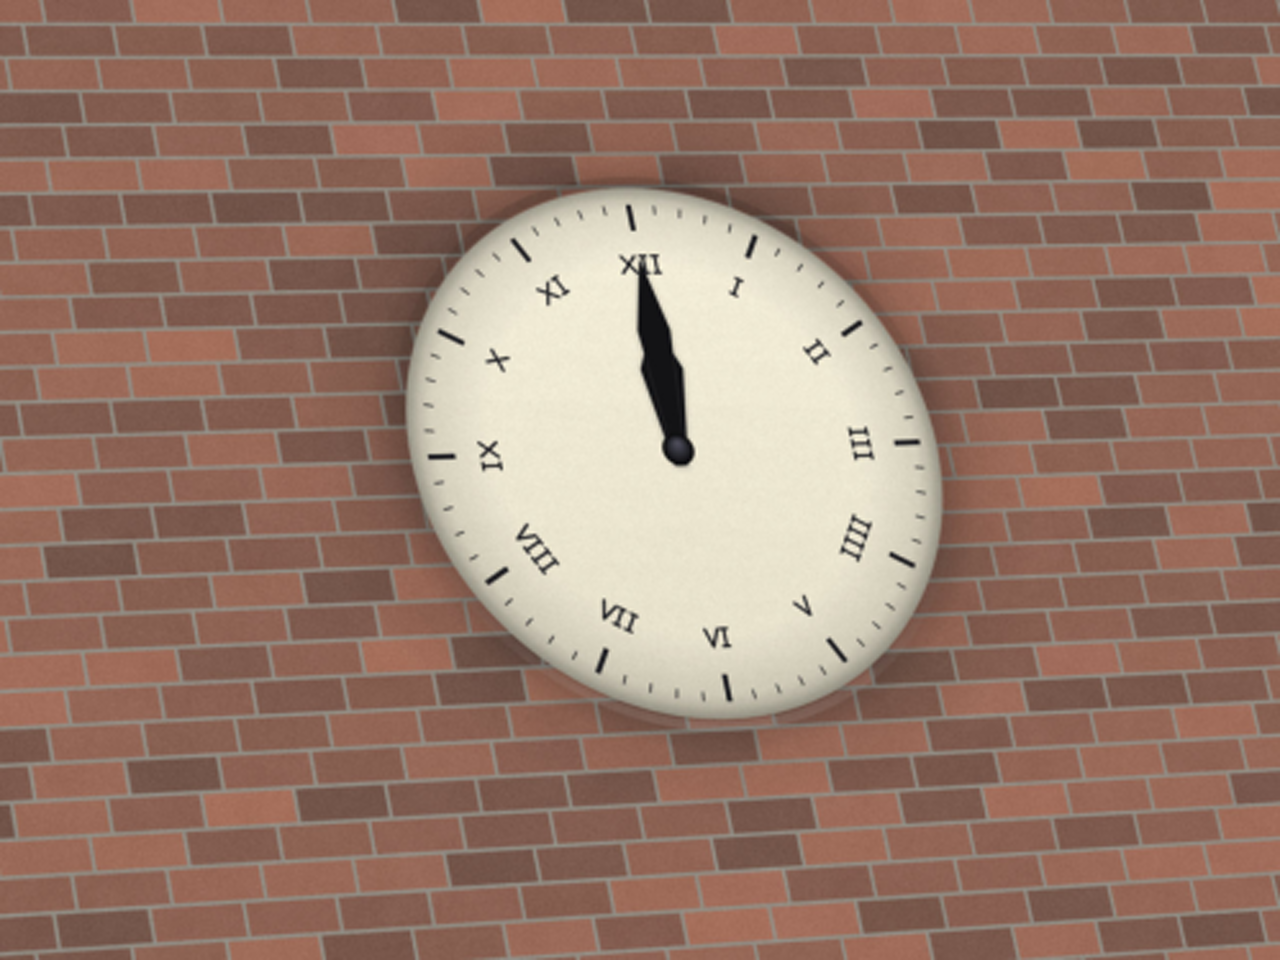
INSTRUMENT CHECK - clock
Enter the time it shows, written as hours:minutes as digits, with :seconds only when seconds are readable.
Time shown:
12:00
